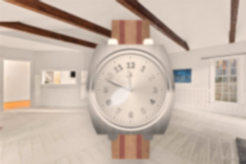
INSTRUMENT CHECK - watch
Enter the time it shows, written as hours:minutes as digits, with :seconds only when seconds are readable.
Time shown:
11:49
